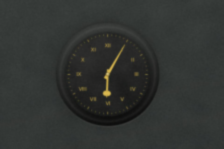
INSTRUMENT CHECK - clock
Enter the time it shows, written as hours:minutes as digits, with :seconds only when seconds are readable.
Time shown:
6:05
